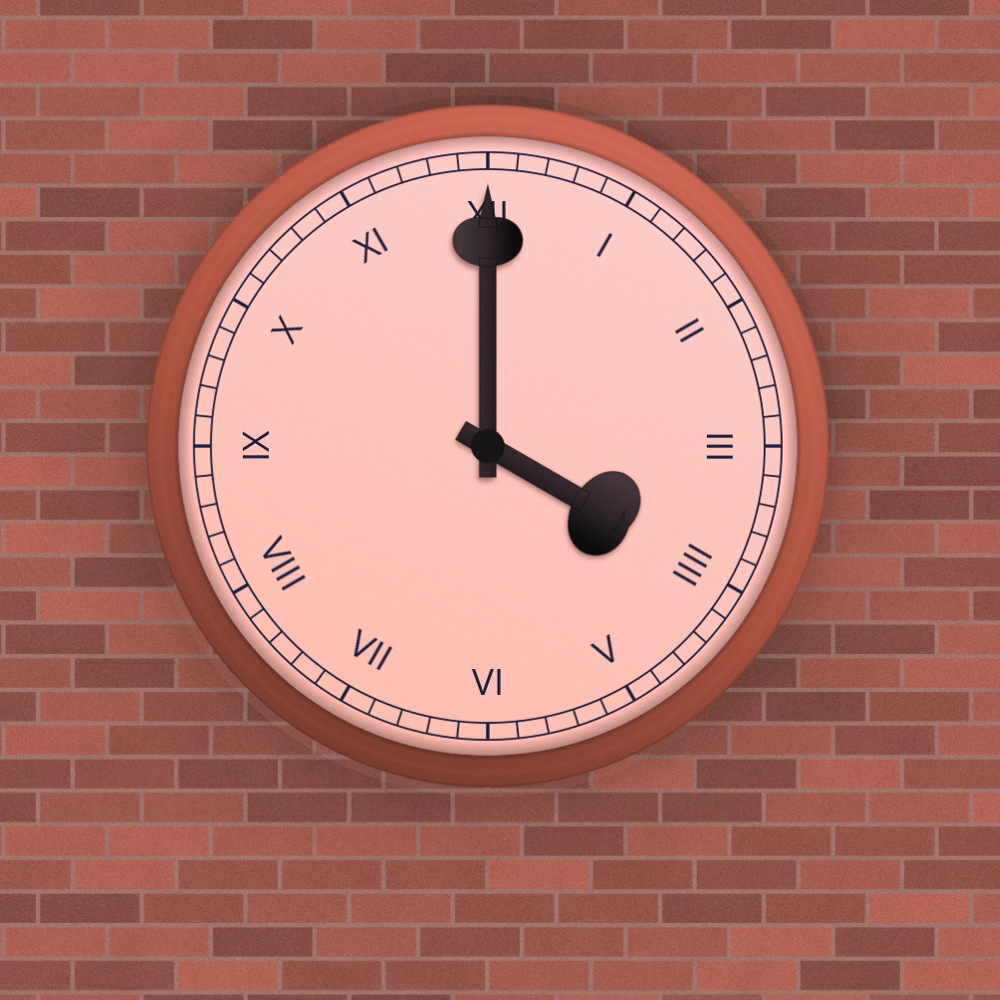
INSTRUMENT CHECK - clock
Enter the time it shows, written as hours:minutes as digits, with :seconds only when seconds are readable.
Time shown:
4:00
